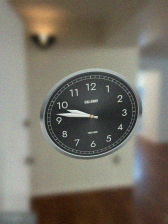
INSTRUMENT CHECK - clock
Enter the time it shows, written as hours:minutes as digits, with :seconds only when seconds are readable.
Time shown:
9:47
